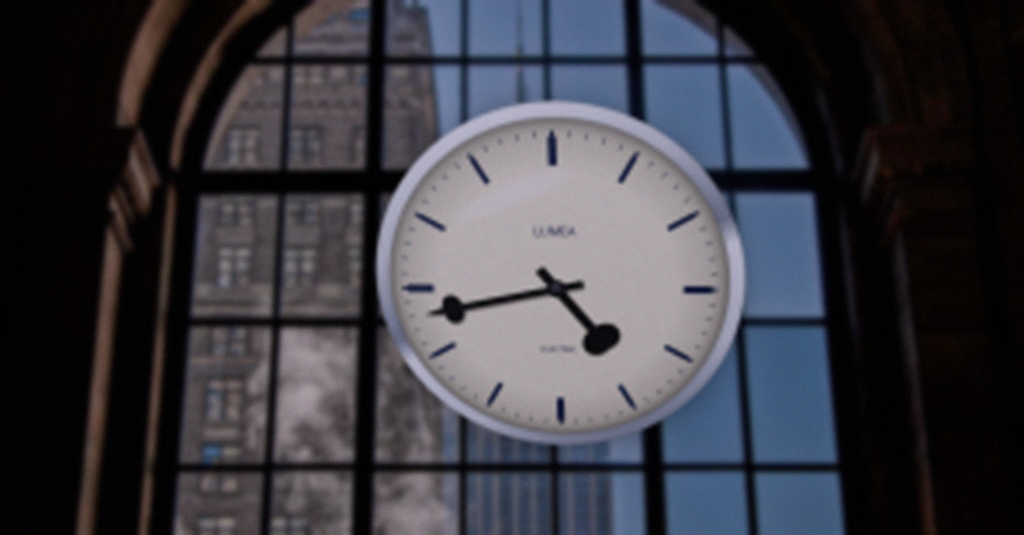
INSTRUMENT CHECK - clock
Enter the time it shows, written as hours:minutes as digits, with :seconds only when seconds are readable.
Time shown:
4:43
